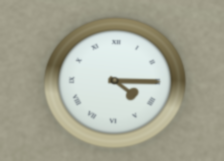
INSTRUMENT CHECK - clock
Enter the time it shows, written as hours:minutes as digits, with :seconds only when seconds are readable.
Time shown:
4:15
